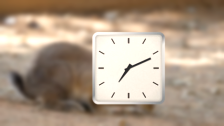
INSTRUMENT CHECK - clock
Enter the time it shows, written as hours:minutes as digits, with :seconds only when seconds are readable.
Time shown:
7:11
